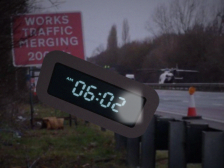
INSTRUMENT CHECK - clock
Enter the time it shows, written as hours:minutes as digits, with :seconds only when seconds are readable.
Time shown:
6:02
